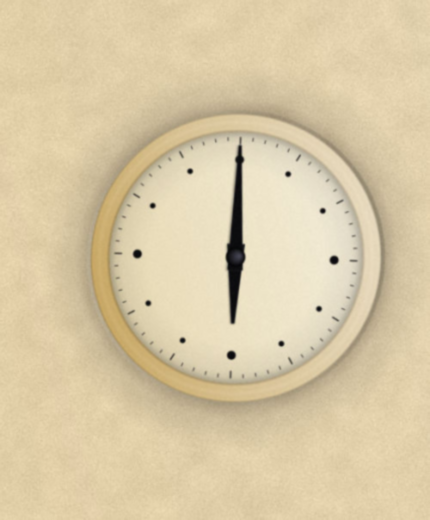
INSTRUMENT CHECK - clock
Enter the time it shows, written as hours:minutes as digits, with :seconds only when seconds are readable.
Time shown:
6:00
